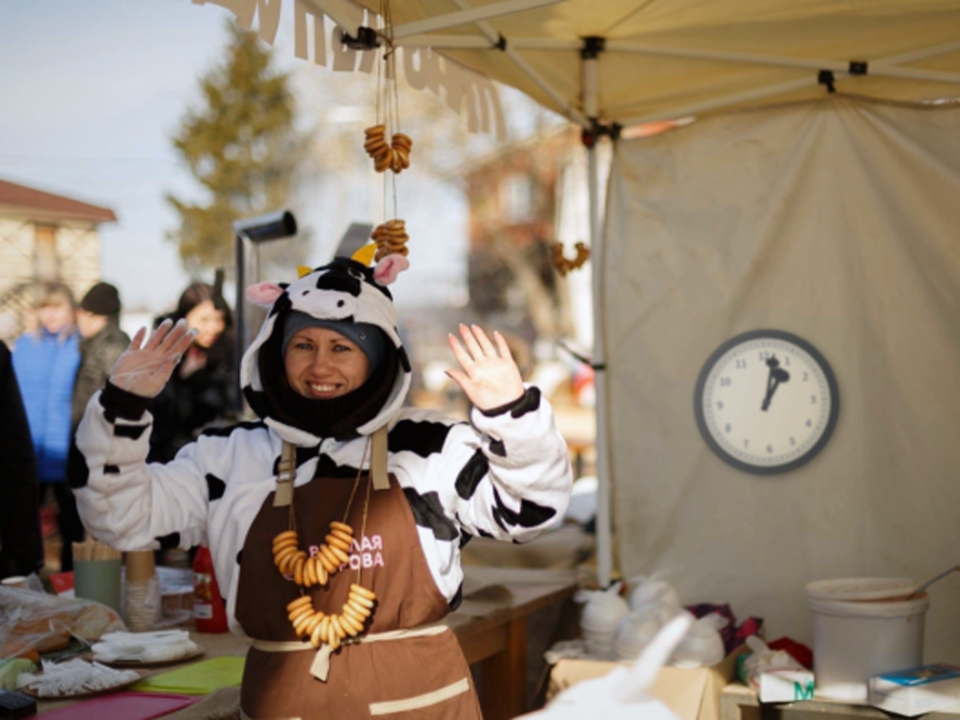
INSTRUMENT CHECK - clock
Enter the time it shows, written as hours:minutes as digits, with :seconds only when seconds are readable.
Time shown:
1:02
